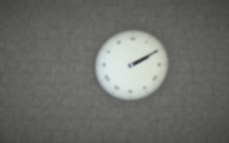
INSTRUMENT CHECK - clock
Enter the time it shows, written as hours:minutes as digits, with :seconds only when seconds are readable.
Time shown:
2:10
